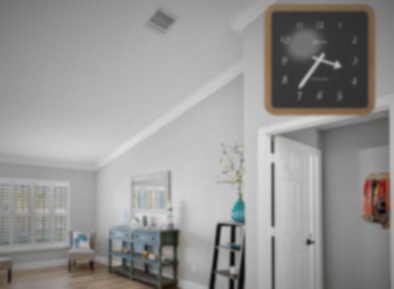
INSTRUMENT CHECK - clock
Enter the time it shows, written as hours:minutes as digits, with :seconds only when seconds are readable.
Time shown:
3:36
